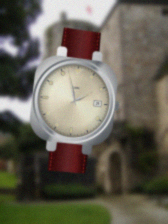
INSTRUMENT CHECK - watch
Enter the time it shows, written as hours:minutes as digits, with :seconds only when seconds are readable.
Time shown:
1:57
